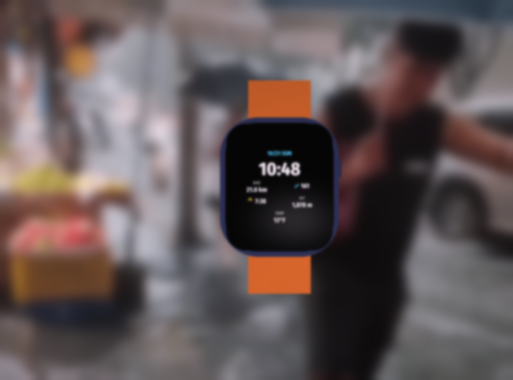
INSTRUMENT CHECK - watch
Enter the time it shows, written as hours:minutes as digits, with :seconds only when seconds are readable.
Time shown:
10:48
